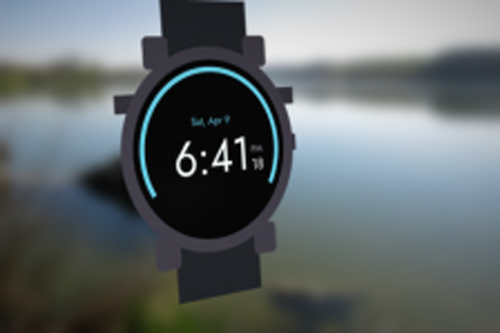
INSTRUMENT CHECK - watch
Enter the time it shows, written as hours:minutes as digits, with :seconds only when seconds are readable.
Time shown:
6:41
